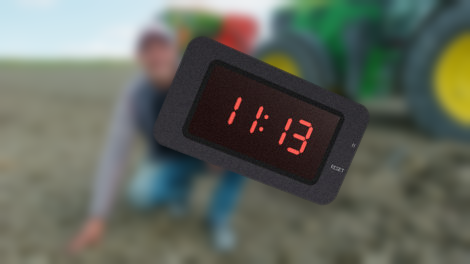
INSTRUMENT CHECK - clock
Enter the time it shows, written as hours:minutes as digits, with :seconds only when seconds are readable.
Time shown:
11:13
